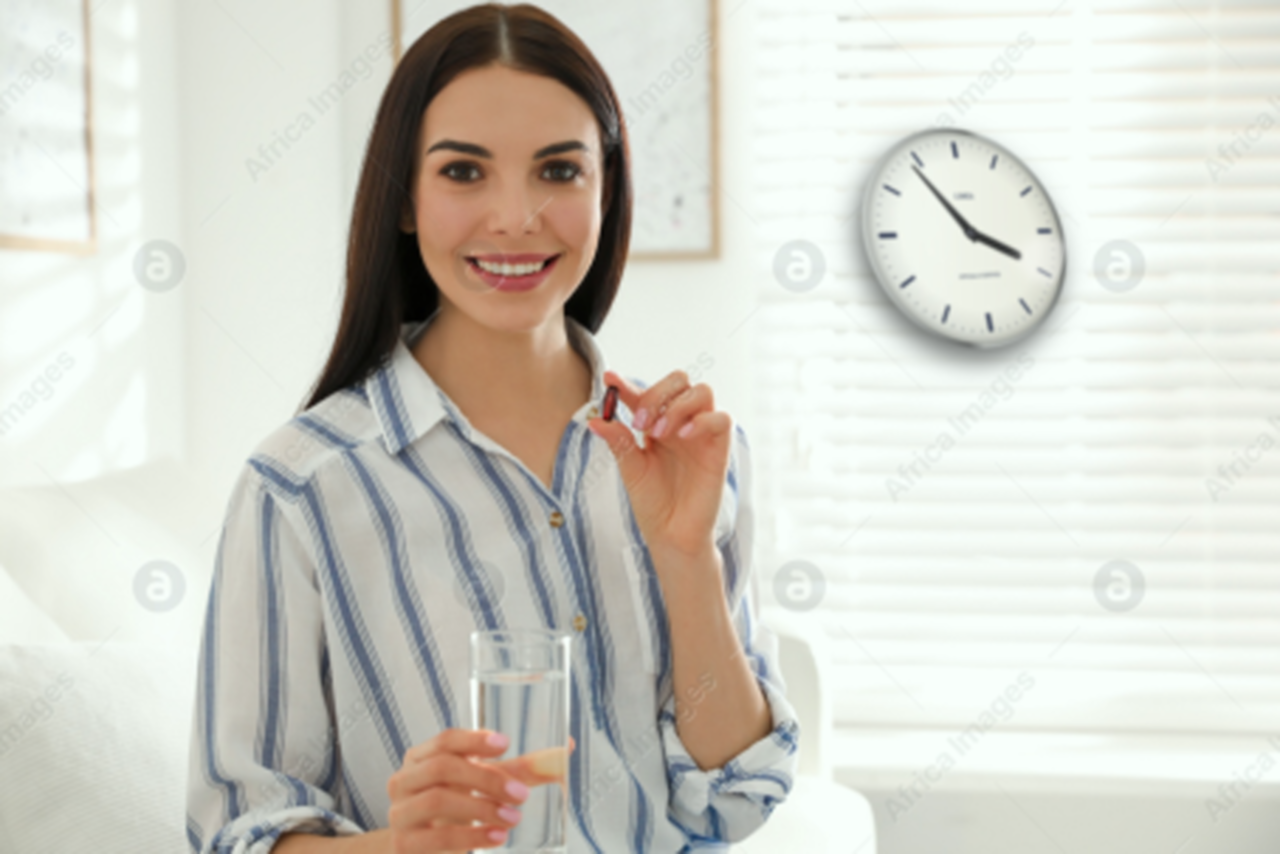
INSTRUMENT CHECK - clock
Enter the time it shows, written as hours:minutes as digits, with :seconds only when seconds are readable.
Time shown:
3:54
